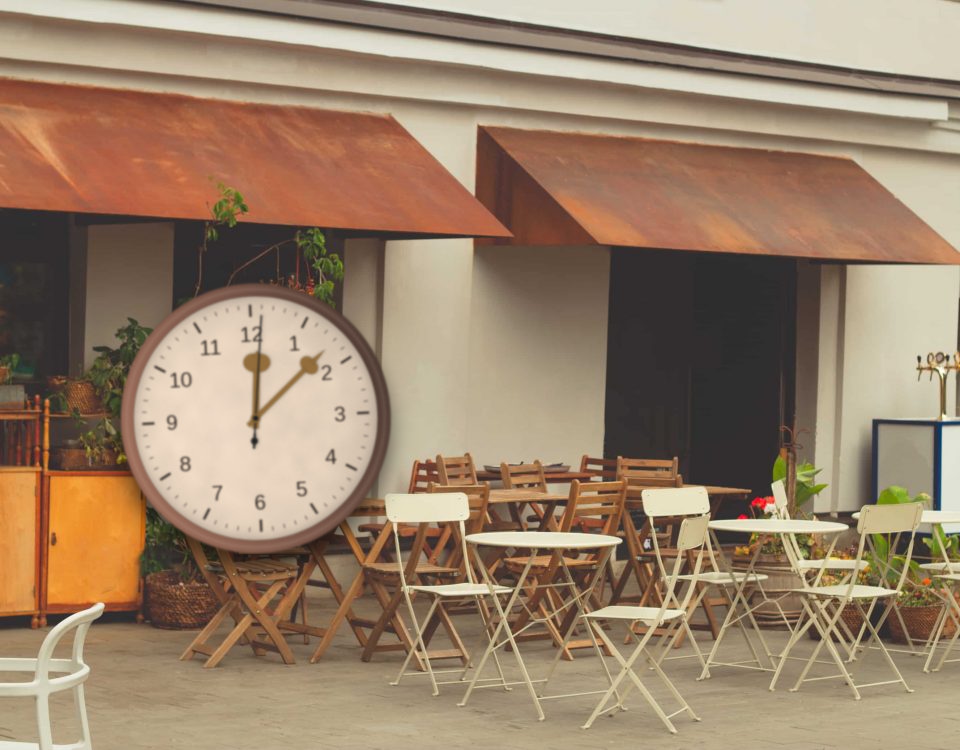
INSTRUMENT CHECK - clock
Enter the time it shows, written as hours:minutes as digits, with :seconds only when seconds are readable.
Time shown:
12:08:01
